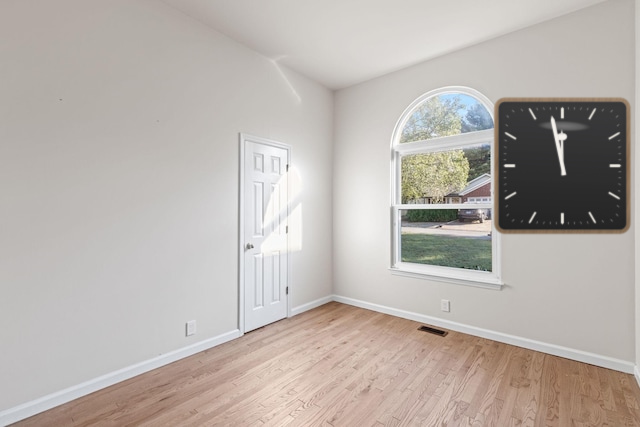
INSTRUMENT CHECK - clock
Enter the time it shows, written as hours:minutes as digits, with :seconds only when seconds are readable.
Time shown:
11:58
